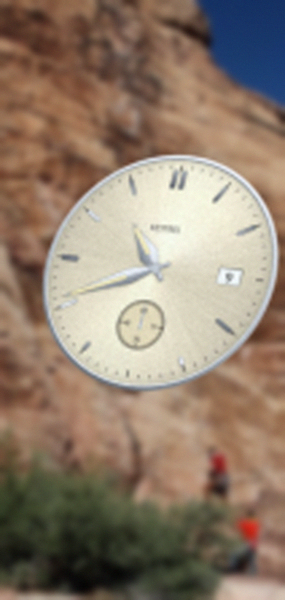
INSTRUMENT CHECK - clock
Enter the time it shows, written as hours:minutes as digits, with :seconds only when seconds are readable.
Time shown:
10:41
